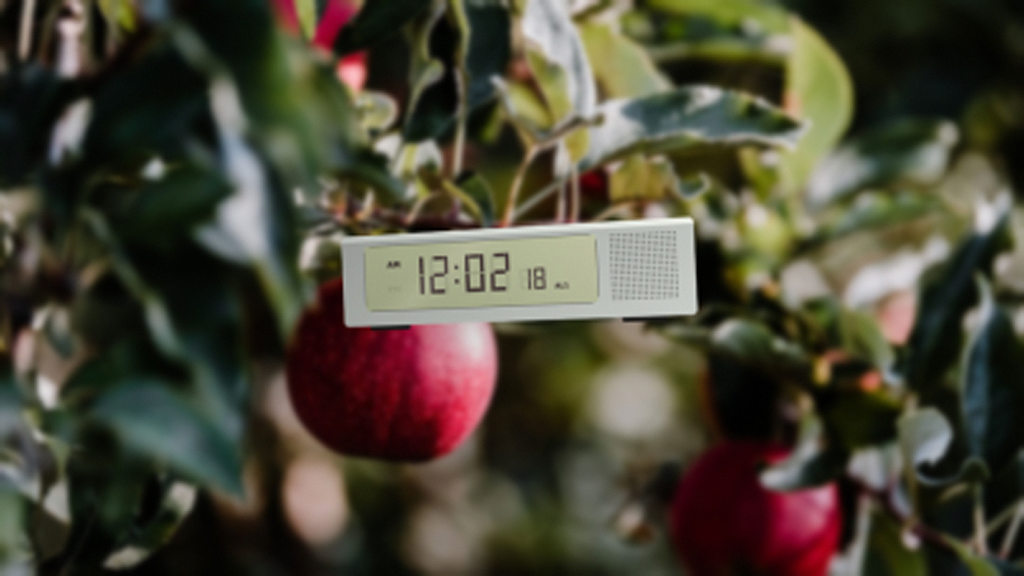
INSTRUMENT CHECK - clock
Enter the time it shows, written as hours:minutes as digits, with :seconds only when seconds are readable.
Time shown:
12:02:18
